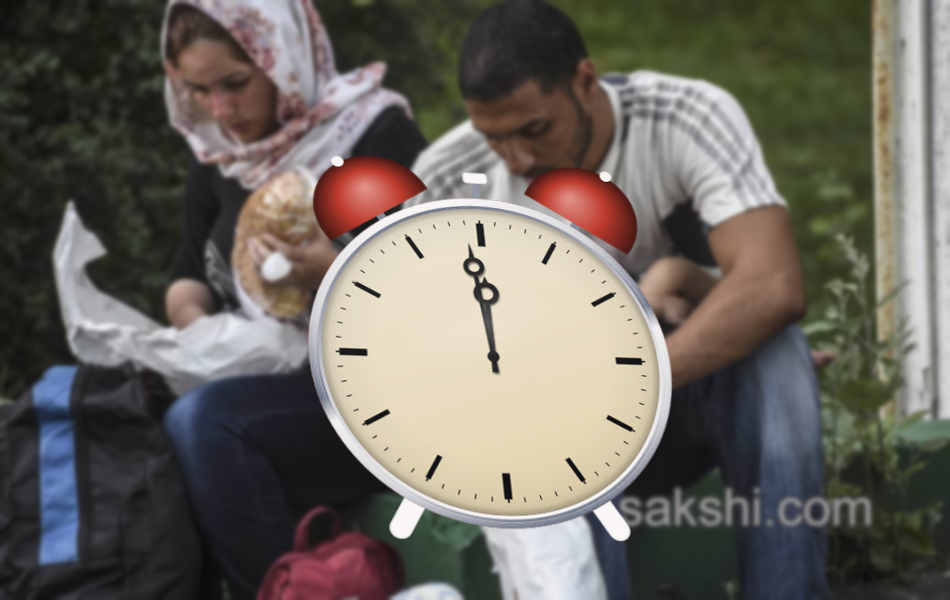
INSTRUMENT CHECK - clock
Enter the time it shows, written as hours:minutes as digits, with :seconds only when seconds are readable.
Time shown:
11:59
